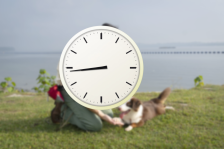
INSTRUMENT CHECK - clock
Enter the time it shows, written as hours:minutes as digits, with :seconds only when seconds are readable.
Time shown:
8:44
